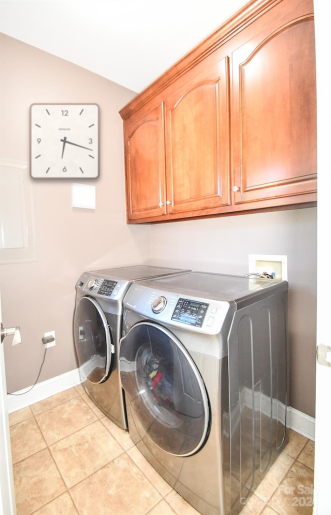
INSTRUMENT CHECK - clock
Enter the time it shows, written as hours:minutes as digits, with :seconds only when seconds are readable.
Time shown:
6:18
